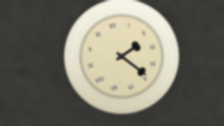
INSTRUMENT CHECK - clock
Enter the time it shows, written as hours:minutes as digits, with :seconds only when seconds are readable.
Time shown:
2:24
